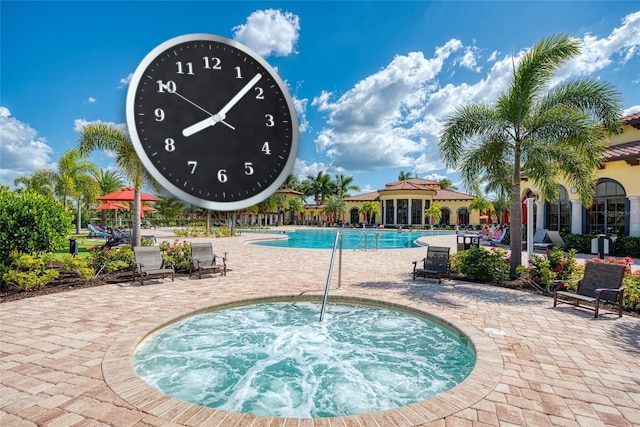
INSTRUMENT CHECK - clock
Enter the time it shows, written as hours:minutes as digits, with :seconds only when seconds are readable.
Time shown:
8:07:50
